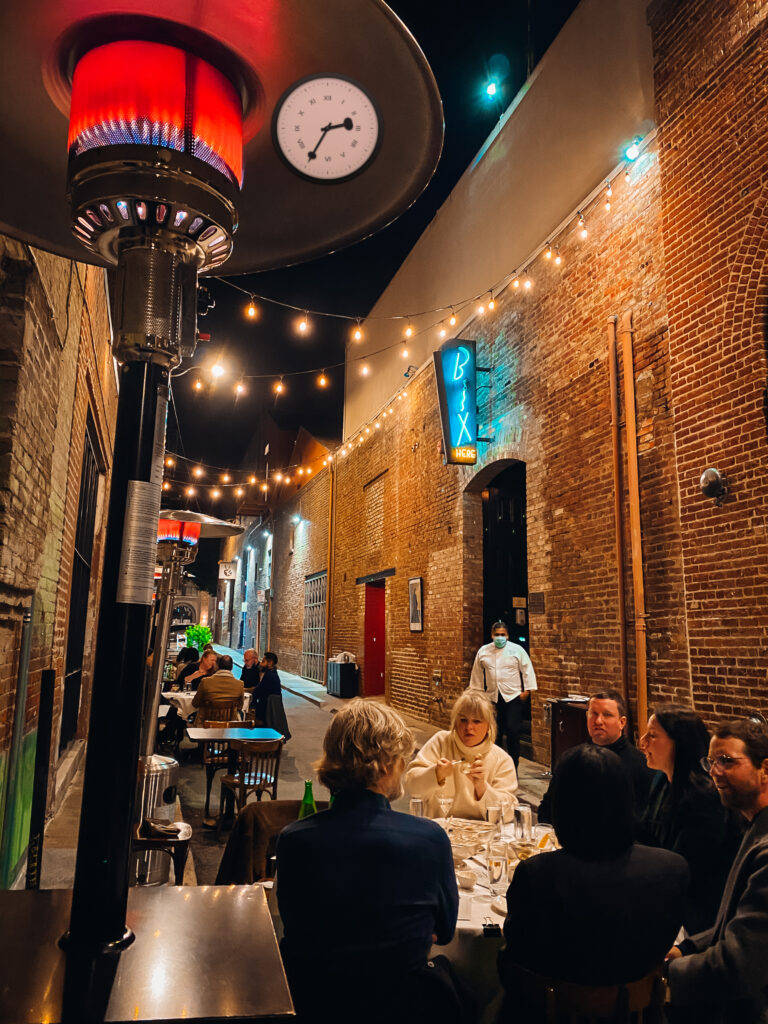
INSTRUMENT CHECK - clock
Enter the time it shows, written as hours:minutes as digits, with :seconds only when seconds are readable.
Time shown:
2:35
